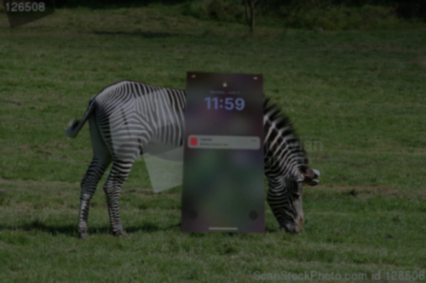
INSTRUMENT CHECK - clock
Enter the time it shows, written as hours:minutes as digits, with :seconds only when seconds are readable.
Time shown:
11:59
